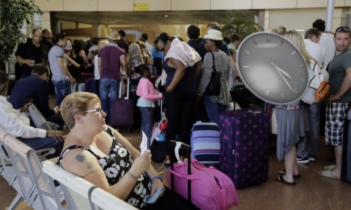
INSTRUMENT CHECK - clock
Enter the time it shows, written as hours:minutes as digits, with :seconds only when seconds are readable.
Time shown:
4:26
